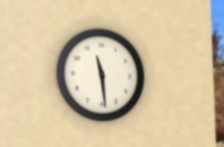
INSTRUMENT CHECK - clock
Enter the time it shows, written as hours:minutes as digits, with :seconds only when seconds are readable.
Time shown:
11:29
